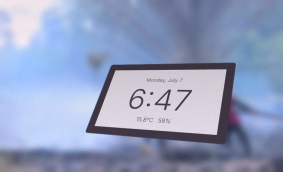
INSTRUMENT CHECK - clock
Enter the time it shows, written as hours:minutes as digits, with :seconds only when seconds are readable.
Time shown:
6:47
